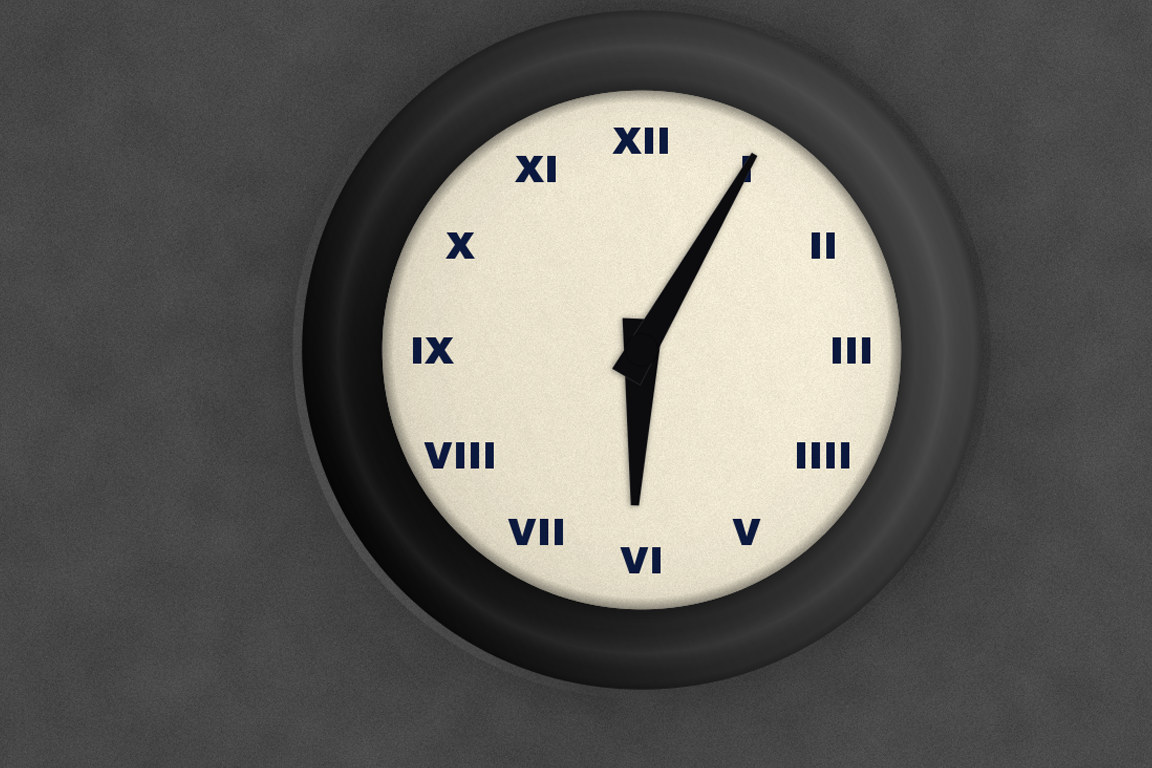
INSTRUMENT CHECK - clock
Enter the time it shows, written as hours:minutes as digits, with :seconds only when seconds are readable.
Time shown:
6:05
